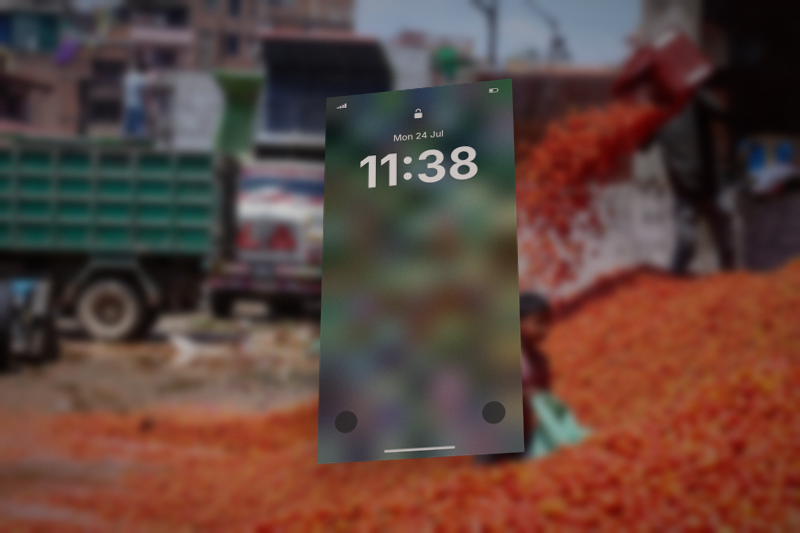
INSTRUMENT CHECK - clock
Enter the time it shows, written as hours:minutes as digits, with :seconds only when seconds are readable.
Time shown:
11:38
